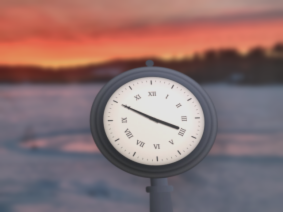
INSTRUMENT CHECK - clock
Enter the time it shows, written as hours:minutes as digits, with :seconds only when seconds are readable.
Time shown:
3:50
